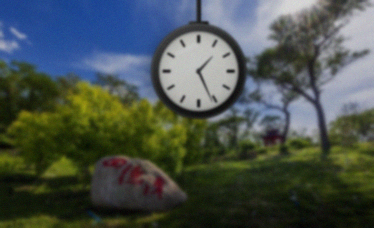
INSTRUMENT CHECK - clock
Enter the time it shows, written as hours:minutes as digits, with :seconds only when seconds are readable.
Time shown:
1:26
